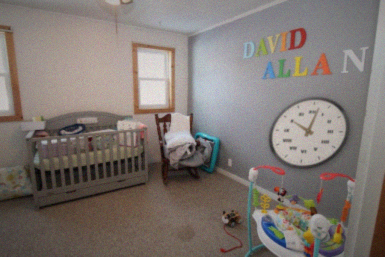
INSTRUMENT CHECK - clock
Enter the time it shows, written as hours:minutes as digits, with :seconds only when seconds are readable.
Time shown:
10:02
